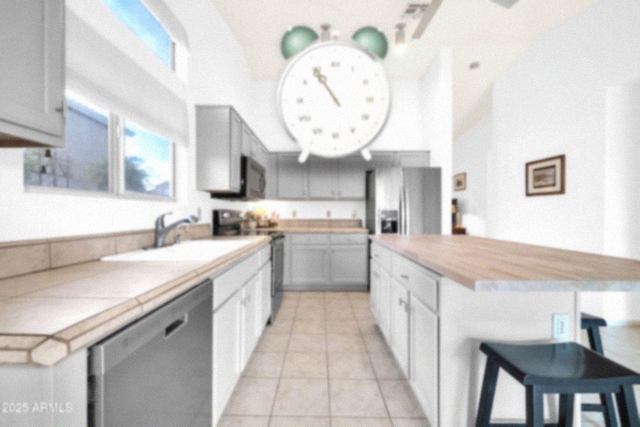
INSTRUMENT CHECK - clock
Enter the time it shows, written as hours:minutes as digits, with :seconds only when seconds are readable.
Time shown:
10:54
